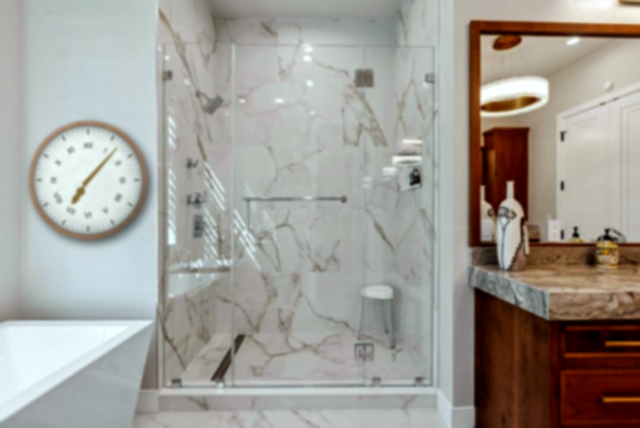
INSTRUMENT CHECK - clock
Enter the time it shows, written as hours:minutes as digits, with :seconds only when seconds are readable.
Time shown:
7:07
